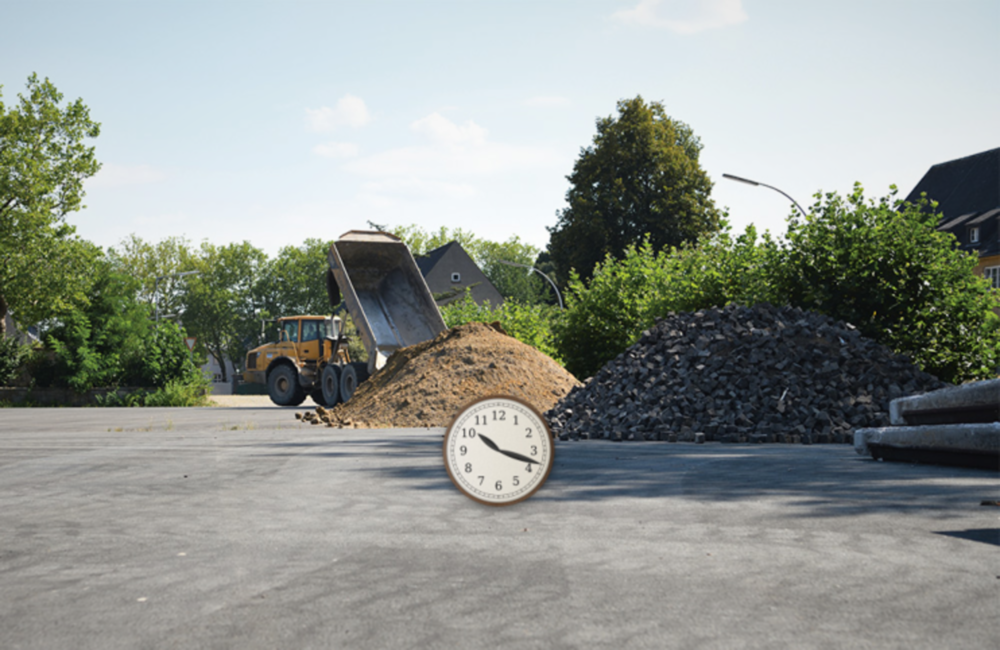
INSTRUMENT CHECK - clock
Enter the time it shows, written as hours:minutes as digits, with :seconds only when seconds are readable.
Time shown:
10:18
